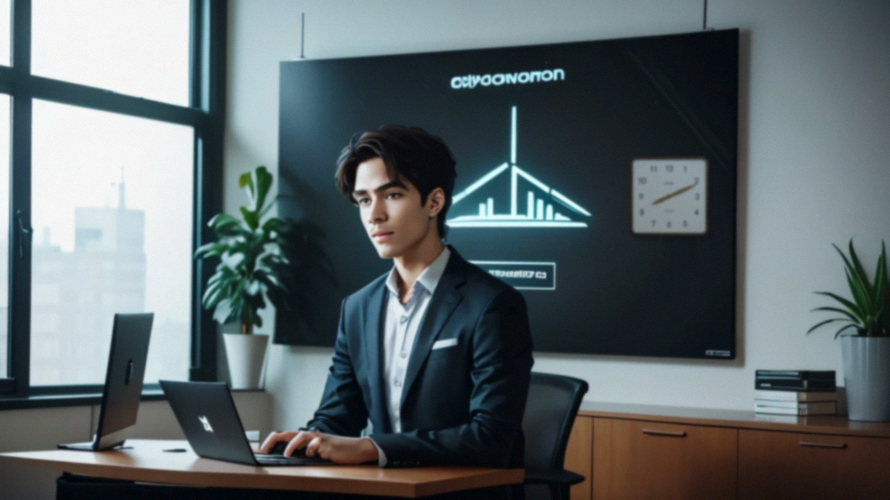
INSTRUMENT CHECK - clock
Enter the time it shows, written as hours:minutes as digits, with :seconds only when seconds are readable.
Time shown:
8:11
